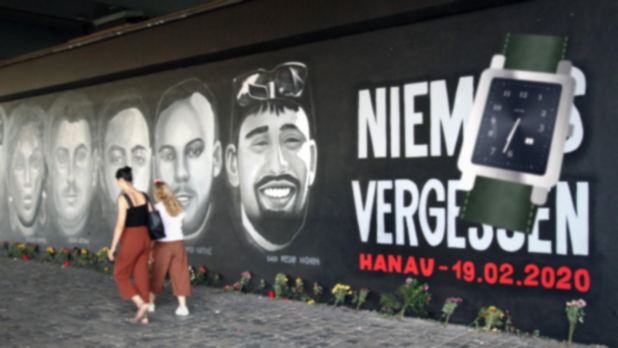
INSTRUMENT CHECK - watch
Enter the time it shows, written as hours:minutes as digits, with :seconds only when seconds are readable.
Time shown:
6:32
